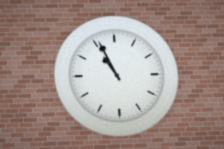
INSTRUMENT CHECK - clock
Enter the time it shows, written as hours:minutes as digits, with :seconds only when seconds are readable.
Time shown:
10:56
